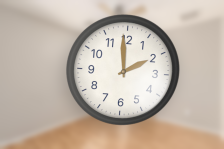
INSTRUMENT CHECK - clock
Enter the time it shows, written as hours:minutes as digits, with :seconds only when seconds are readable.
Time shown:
1:59
